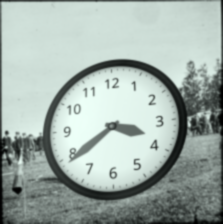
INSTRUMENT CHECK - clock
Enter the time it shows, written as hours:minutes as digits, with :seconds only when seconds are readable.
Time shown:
3:39
